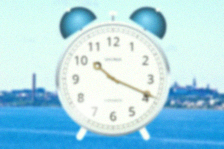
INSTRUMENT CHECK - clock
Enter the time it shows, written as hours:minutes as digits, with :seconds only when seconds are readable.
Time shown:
10:19
